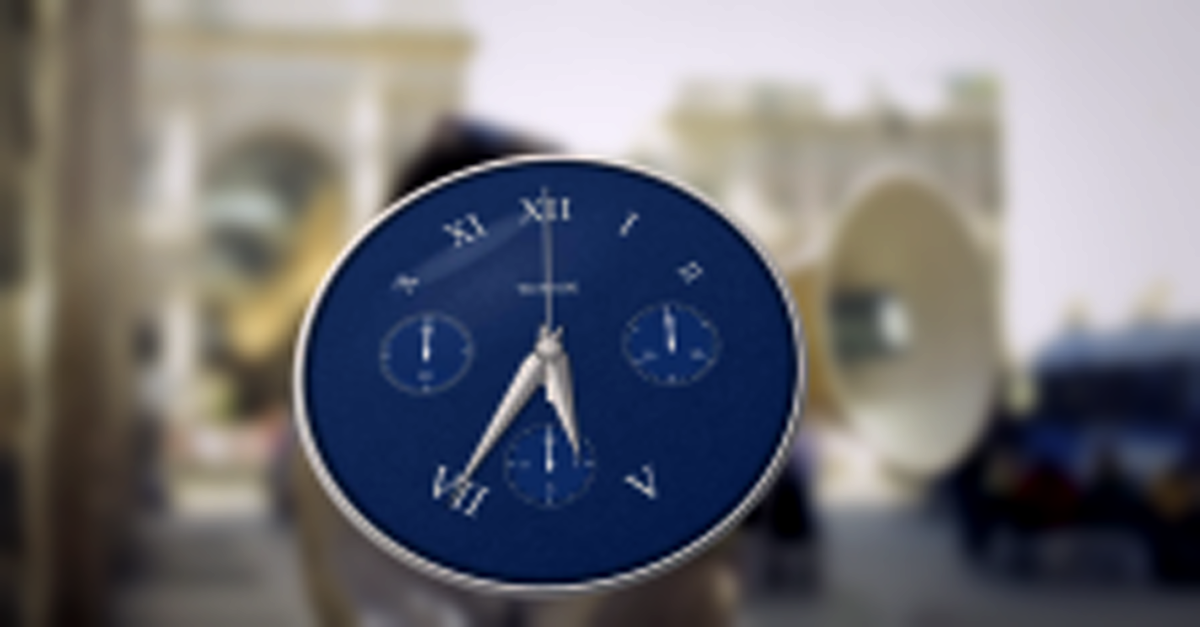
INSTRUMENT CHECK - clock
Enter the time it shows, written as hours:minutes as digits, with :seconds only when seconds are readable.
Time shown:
5:35
